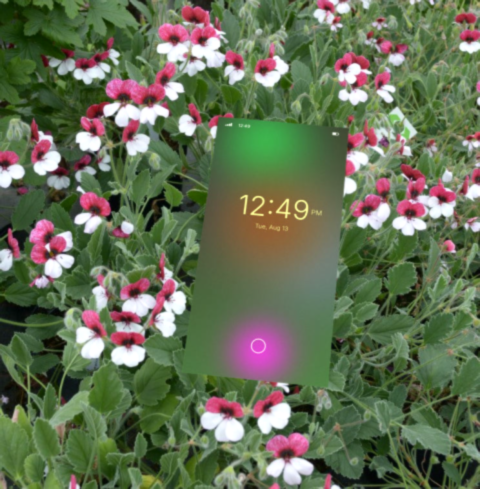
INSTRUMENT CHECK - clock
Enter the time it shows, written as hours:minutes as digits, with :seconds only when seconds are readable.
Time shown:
12:49
